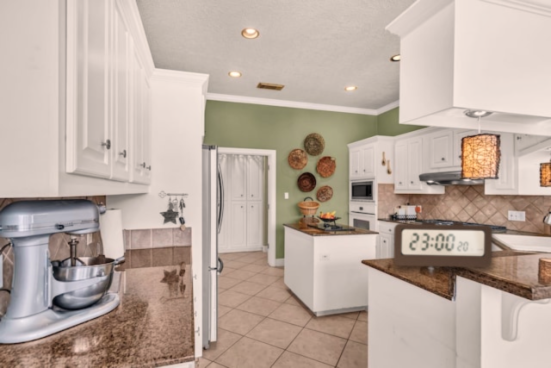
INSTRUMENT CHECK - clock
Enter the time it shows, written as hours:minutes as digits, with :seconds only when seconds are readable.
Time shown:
23:00
